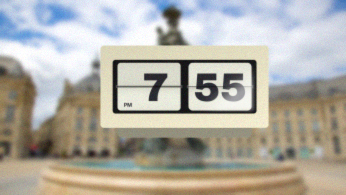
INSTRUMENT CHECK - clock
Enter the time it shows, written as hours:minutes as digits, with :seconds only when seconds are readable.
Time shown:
7:55
